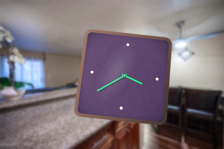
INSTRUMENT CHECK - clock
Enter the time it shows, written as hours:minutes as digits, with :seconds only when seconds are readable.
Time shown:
3:39
